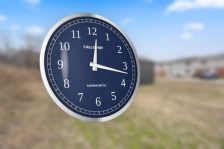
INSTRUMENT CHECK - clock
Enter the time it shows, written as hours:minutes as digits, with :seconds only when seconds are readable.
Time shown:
12:17
